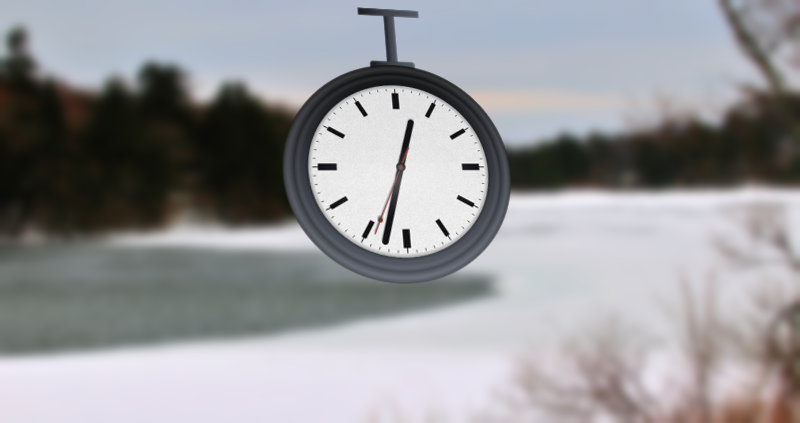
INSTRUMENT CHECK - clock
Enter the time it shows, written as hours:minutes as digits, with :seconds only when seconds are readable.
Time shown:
12:32:34
